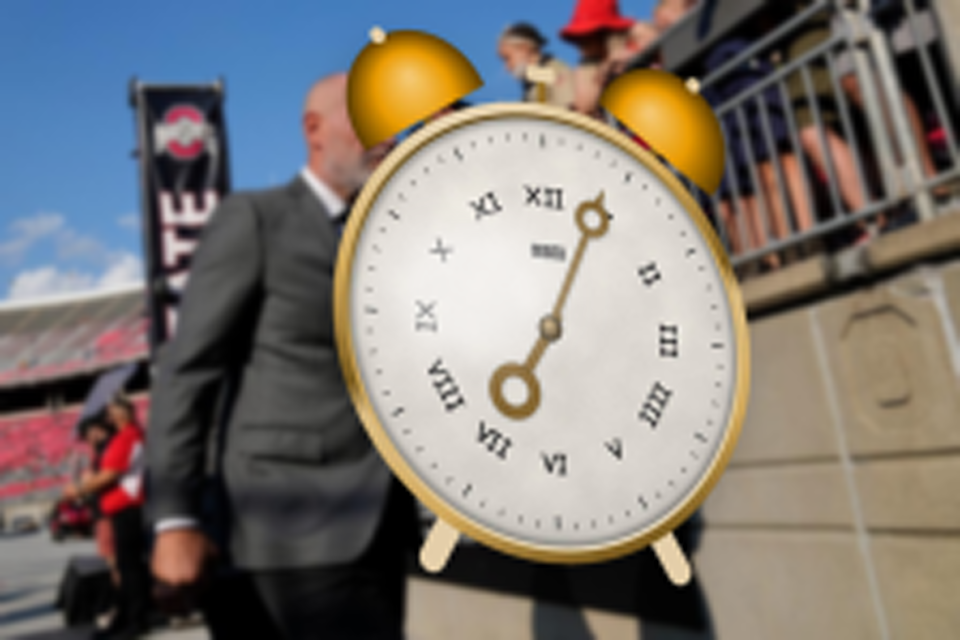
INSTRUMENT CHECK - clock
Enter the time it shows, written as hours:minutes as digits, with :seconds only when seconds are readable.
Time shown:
7:04
